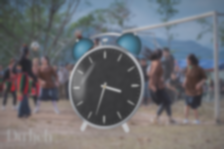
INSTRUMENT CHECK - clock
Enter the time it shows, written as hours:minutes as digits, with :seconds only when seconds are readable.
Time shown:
3:33
